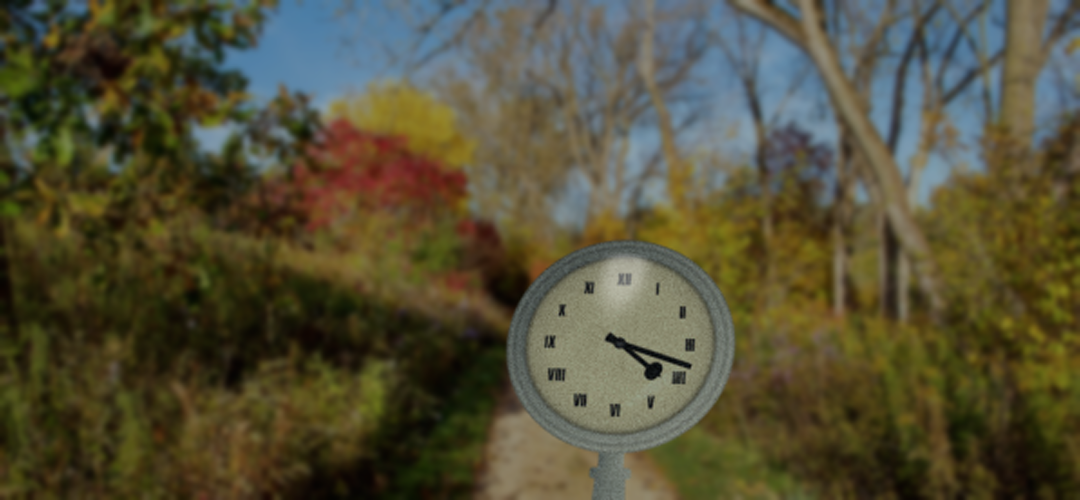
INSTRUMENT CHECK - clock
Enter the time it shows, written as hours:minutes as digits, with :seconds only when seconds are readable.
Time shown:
4:18
